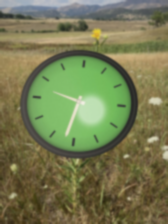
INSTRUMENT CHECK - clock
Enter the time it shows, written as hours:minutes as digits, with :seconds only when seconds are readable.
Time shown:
9:32
